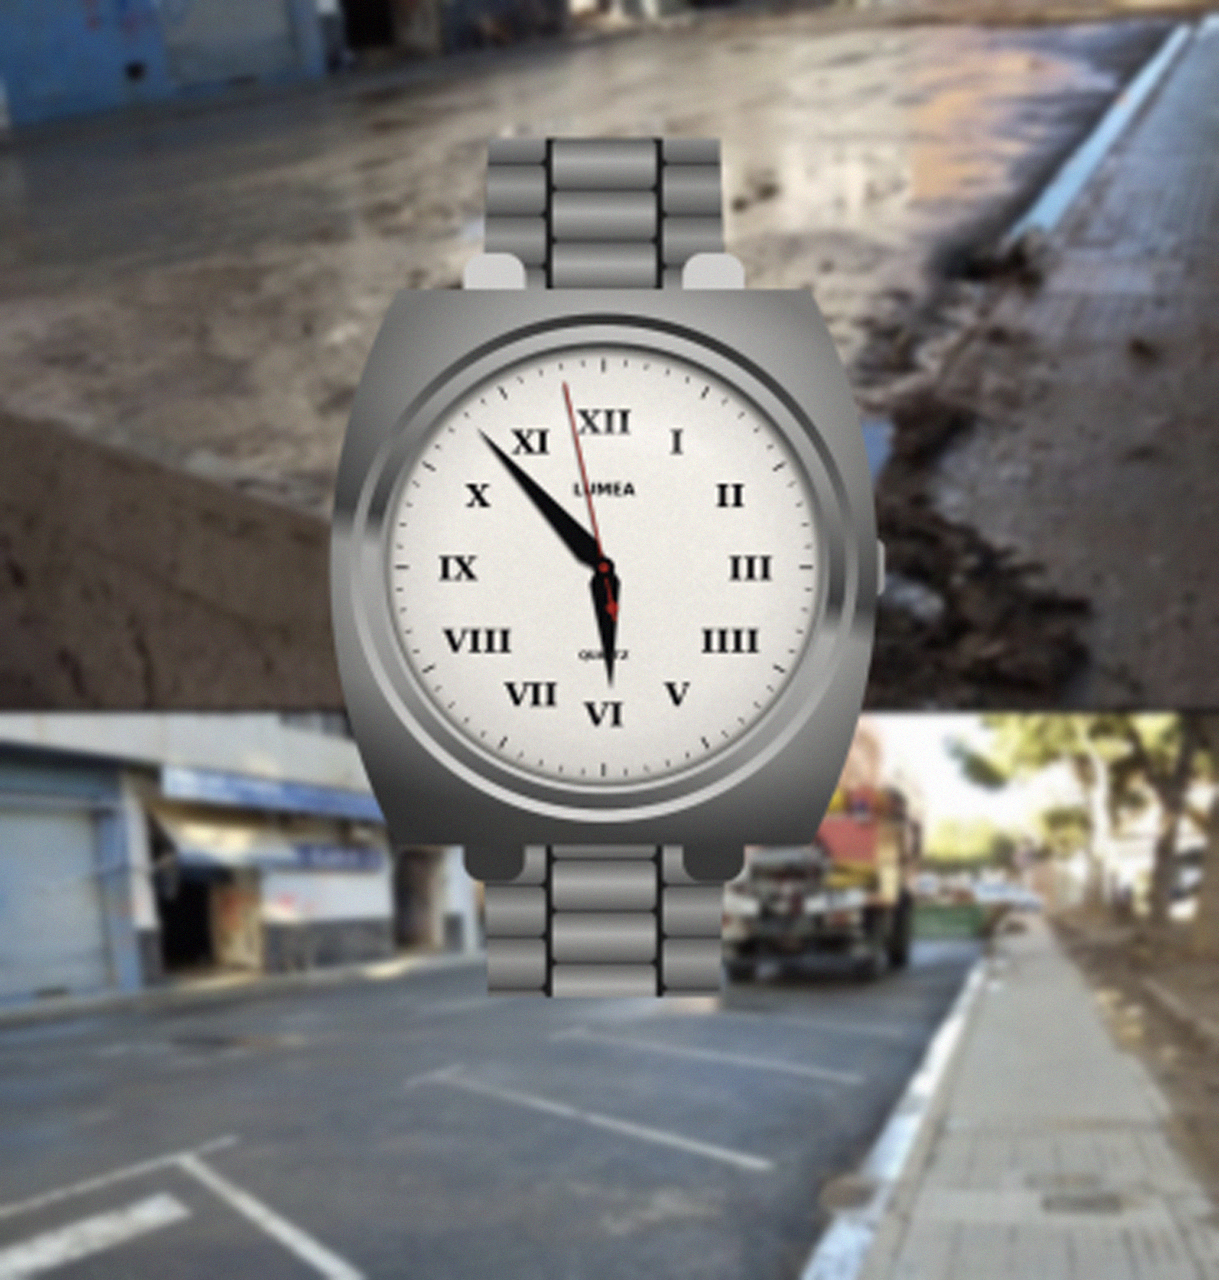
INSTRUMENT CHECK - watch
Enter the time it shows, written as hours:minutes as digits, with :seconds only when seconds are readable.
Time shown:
5:52:58
